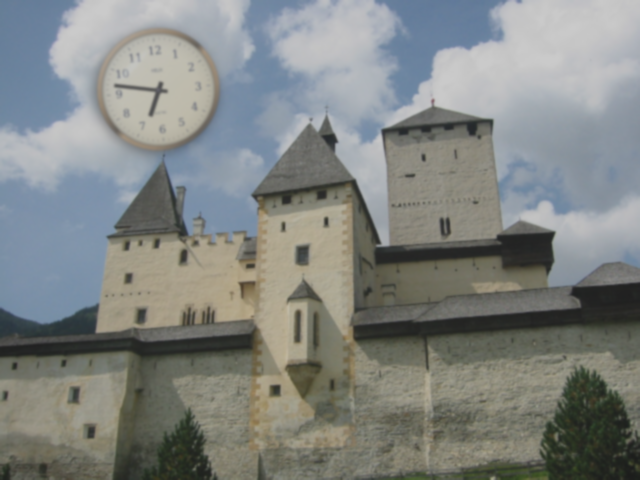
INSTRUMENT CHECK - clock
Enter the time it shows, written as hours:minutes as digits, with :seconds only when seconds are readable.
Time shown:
6:47
